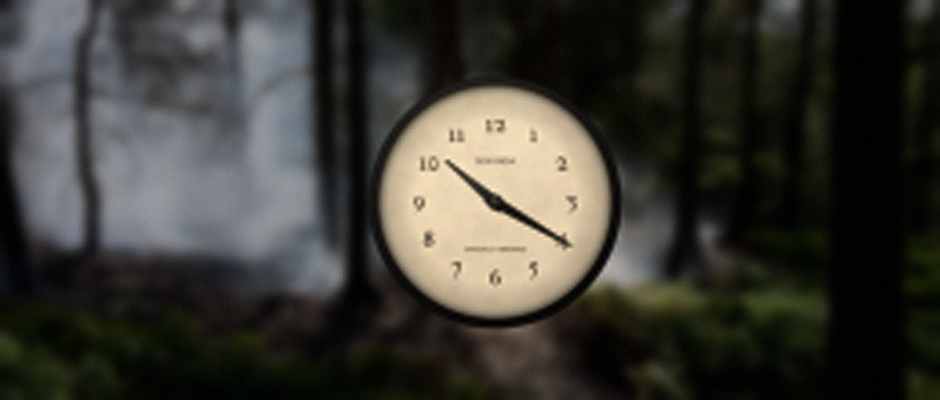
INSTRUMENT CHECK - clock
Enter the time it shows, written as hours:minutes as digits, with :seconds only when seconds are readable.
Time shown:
10:20
